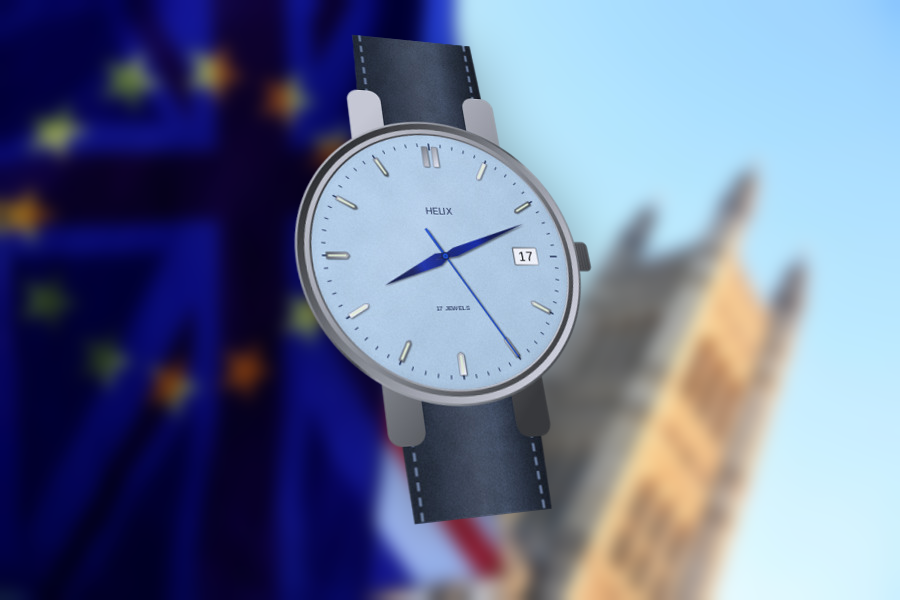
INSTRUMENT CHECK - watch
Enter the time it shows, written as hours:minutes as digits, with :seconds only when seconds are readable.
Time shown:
8:11:25
